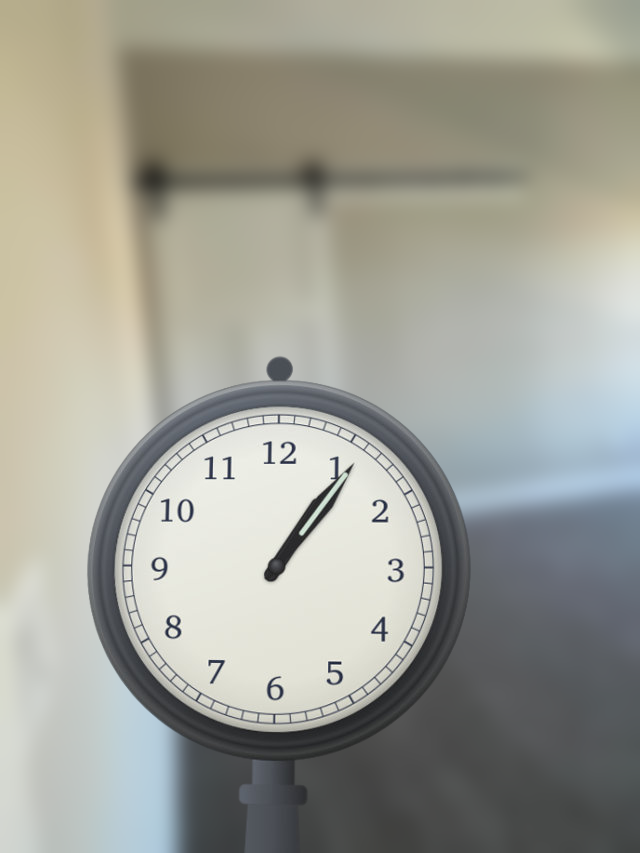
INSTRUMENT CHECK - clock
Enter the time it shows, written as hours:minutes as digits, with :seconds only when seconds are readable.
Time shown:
1:06
